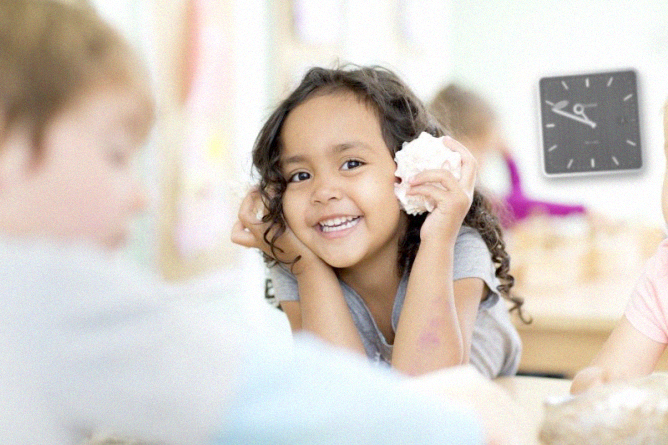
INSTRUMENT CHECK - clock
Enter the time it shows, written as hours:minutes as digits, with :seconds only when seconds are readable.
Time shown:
10:49
